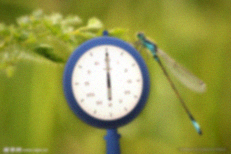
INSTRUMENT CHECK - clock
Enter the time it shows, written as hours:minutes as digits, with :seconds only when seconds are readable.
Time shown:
6:00
